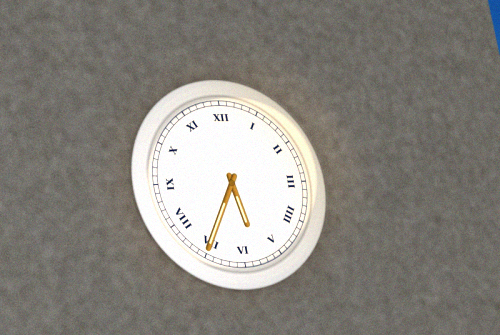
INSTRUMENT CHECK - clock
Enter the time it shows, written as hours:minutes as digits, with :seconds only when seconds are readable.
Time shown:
5:35
